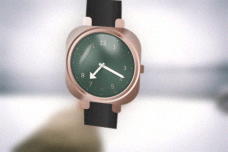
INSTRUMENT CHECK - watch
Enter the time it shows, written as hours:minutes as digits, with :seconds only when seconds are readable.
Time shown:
7:19
